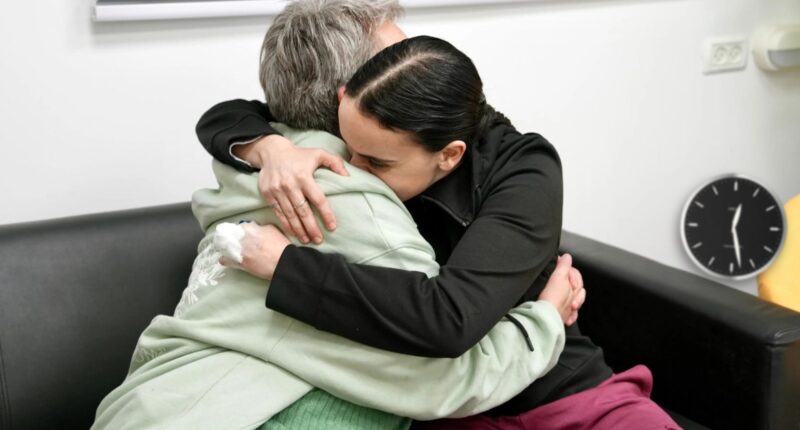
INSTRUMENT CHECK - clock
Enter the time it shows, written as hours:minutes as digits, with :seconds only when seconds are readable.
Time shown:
12:28
